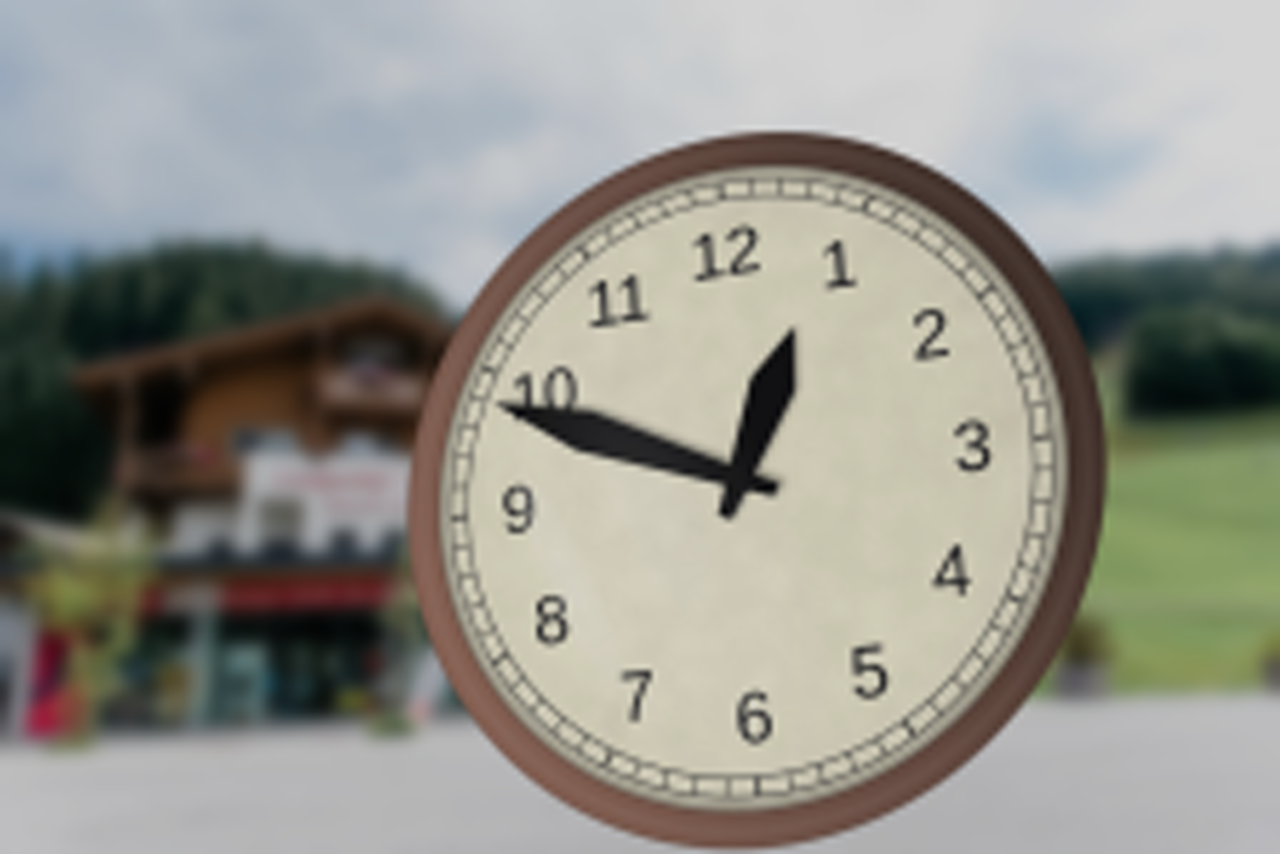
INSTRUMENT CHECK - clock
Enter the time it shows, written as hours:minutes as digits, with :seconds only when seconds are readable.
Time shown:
12:49
